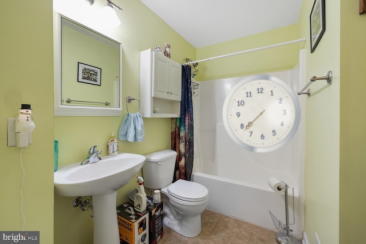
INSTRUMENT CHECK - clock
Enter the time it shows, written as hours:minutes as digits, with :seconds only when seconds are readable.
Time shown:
7:38
